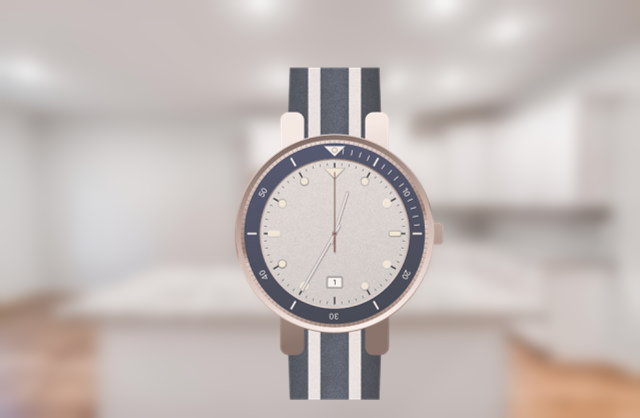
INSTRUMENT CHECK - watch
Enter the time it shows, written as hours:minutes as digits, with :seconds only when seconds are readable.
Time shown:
12:35:00
